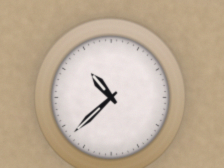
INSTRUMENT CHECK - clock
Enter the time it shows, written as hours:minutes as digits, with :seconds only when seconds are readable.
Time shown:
10:38
